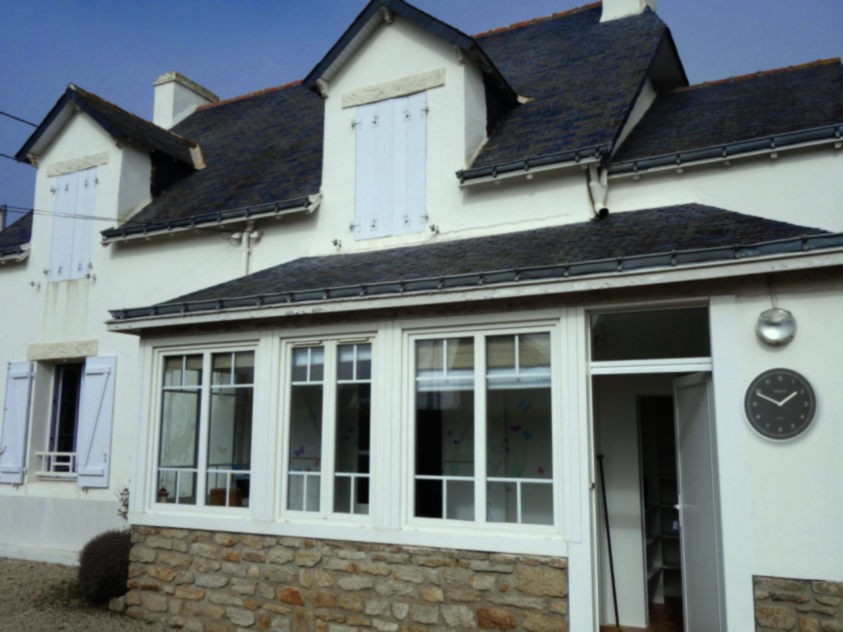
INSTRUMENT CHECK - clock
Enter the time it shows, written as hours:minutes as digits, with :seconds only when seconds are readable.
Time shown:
1:49
